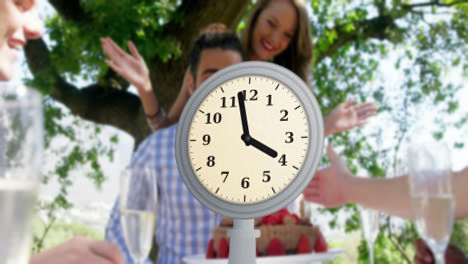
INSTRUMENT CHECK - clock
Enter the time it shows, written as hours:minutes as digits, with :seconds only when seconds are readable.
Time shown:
3:58
